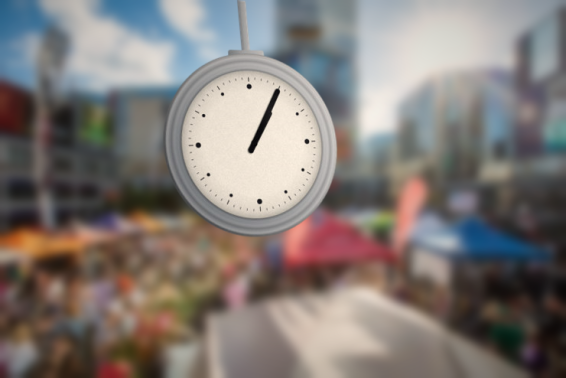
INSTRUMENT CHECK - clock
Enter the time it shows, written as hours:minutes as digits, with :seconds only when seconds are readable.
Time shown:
1:05
